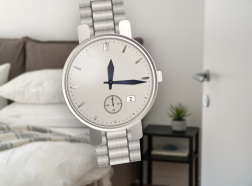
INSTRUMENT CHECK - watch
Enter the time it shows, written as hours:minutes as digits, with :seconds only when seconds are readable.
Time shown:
12:16
